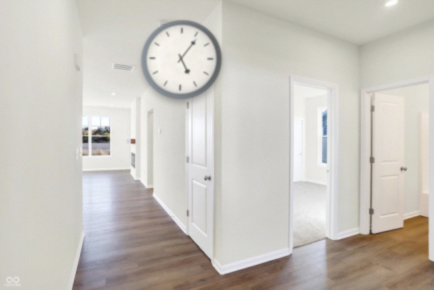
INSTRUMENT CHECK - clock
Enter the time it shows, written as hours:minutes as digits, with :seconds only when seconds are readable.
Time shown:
5:06
